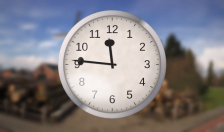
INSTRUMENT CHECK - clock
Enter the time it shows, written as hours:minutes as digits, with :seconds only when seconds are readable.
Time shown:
11:46
